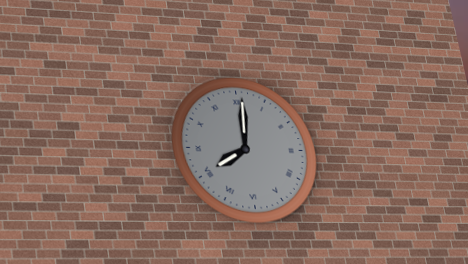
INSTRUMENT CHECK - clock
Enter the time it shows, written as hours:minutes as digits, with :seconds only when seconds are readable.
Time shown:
8:01
